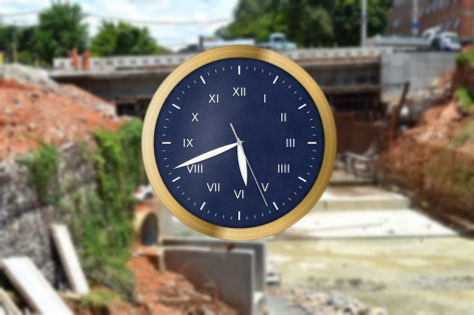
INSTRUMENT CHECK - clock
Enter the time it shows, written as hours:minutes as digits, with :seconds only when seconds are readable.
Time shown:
5:41:26
